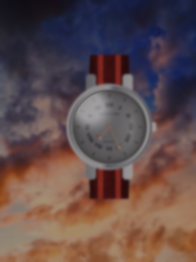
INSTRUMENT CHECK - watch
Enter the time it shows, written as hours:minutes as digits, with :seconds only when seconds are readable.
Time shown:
7:26
